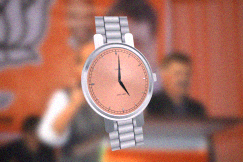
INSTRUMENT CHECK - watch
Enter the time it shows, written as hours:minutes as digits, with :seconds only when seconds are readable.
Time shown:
5:01
